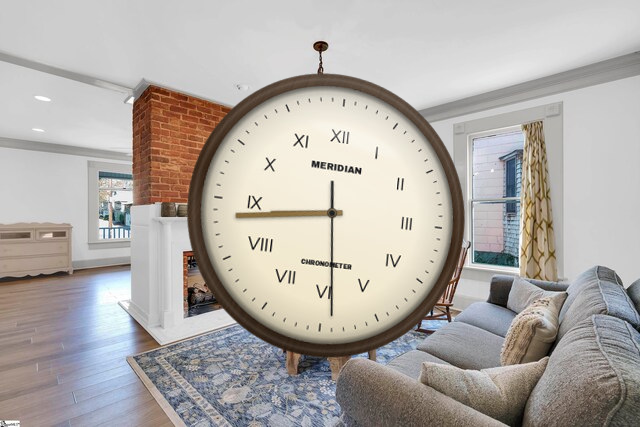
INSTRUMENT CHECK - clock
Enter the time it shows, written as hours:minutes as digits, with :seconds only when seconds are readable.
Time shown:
8:43:29
